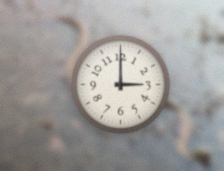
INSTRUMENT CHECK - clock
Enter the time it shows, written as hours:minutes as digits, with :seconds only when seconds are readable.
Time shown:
3:00
